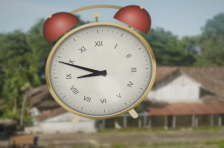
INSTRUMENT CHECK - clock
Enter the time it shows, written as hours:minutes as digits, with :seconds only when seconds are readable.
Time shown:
8:49
